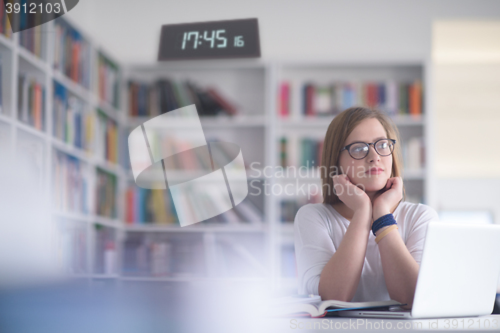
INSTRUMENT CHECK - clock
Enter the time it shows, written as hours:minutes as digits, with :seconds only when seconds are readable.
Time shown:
17:45
